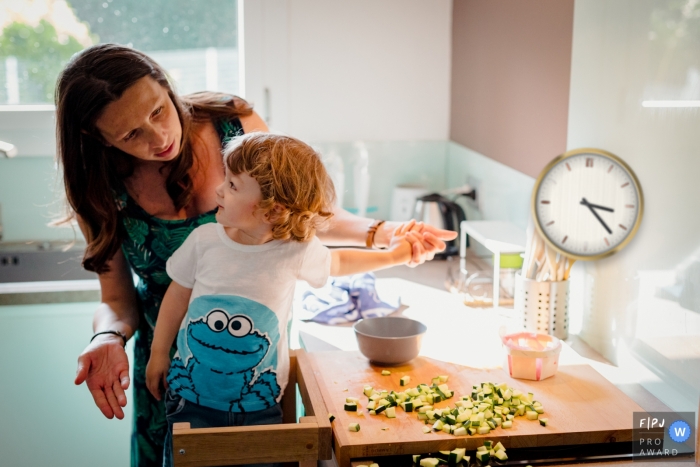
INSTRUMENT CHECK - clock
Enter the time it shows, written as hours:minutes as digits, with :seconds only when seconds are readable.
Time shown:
3:23
